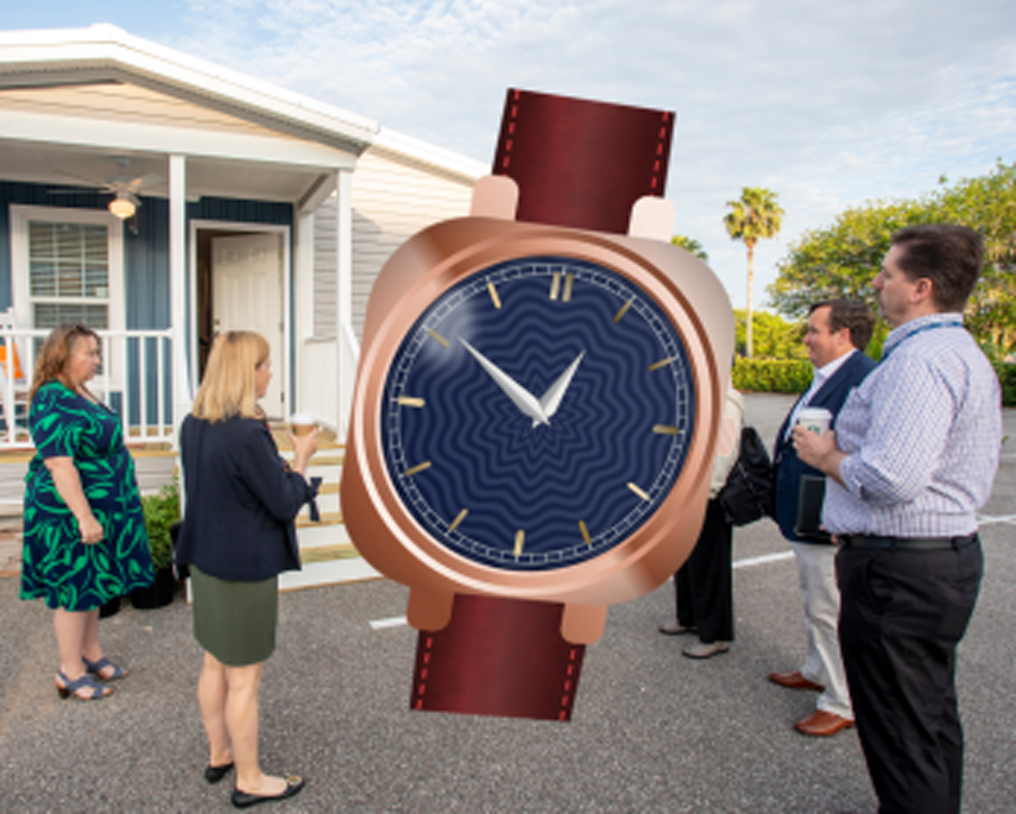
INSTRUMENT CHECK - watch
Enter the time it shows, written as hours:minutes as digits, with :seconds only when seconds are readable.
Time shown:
12:51
